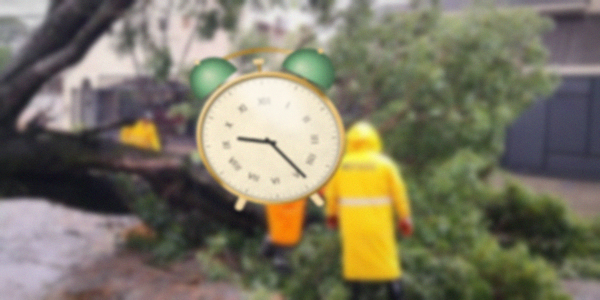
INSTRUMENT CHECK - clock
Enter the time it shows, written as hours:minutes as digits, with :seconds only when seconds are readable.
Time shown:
9:24
